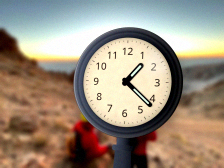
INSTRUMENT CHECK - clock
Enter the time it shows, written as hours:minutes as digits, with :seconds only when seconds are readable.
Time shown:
1:22
